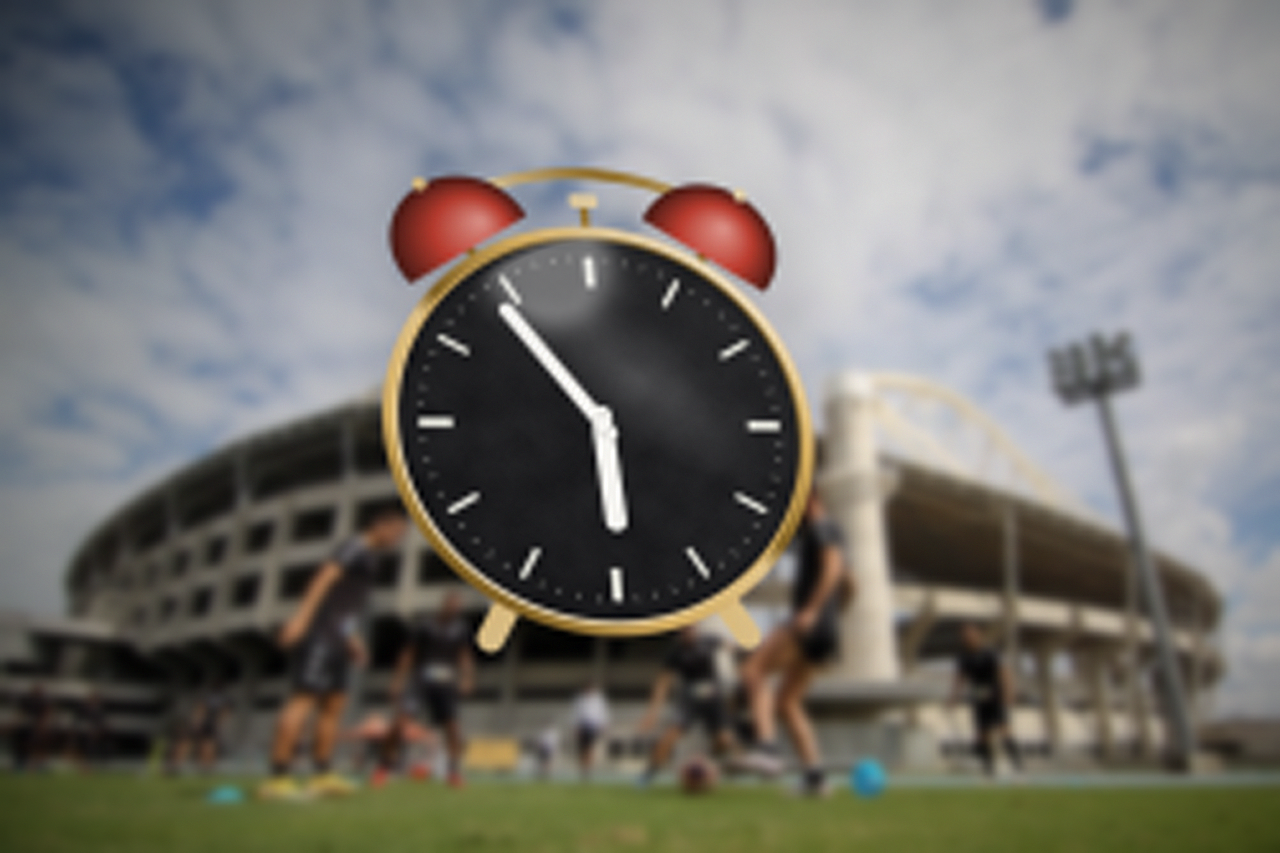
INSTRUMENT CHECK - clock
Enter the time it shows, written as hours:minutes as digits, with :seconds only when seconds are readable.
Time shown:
5:54
